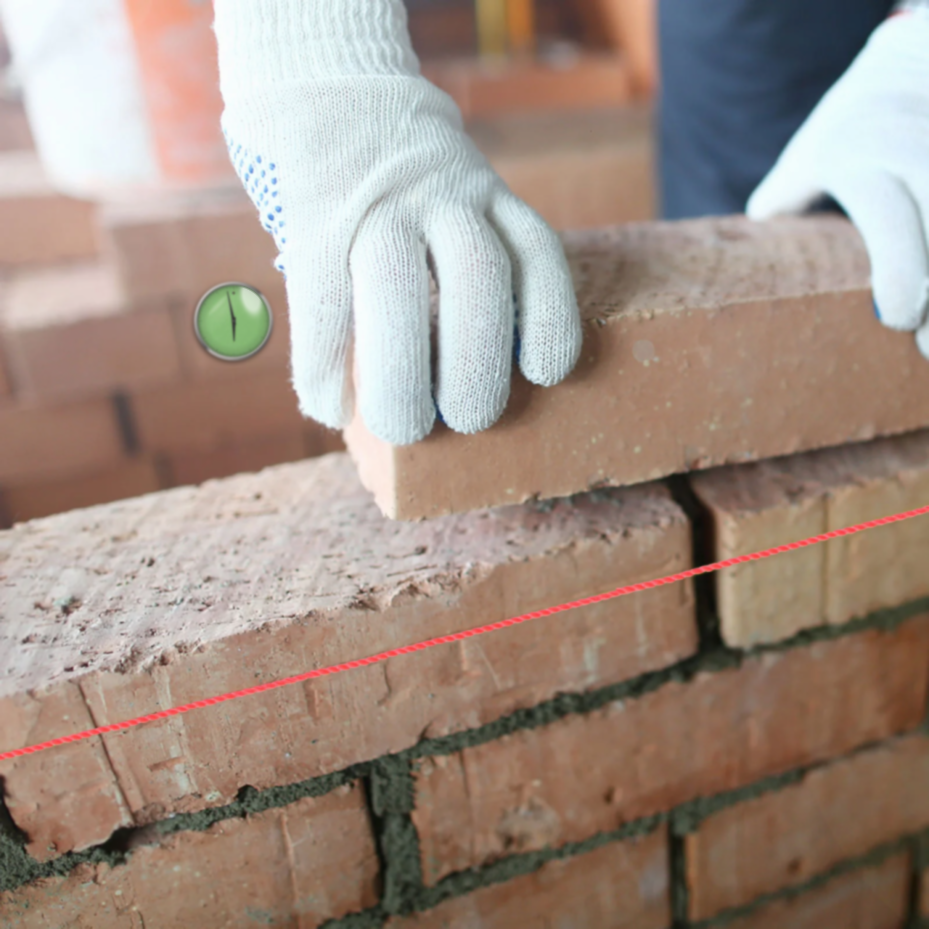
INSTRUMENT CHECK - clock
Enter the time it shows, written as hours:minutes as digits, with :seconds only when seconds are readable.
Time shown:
5:58
